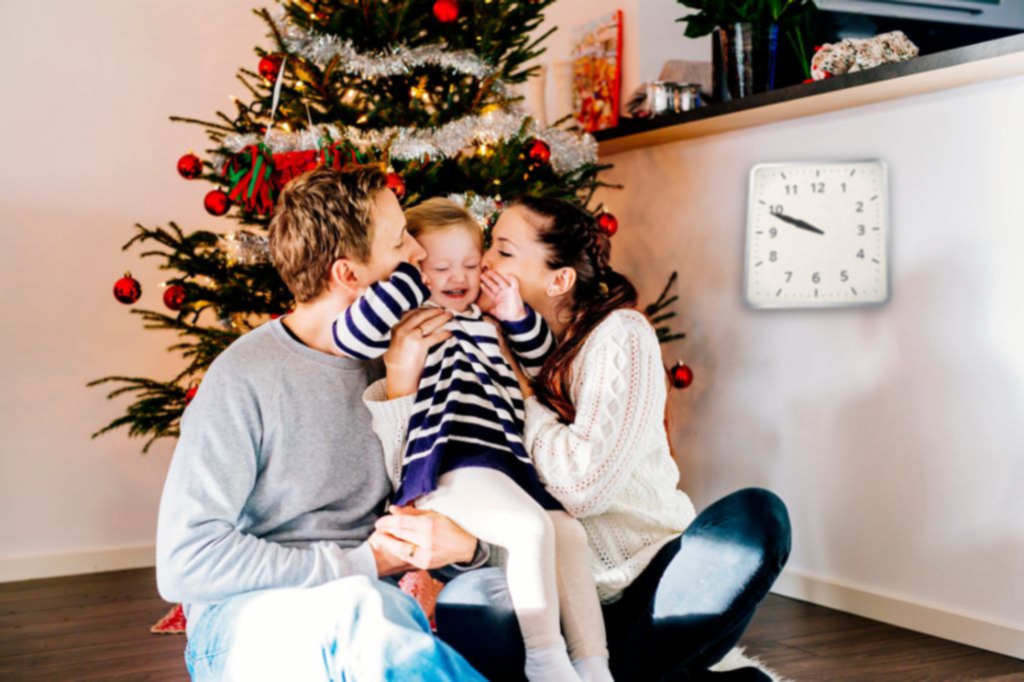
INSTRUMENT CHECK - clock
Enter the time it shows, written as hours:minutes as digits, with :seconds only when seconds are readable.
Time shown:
9:49
